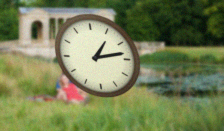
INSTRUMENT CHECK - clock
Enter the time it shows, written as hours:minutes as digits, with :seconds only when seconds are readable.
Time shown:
1:13
